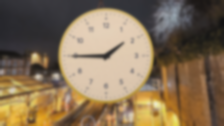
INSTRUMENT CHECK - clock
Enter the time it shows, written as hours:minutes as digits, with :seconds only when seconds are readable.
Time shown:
1:45
